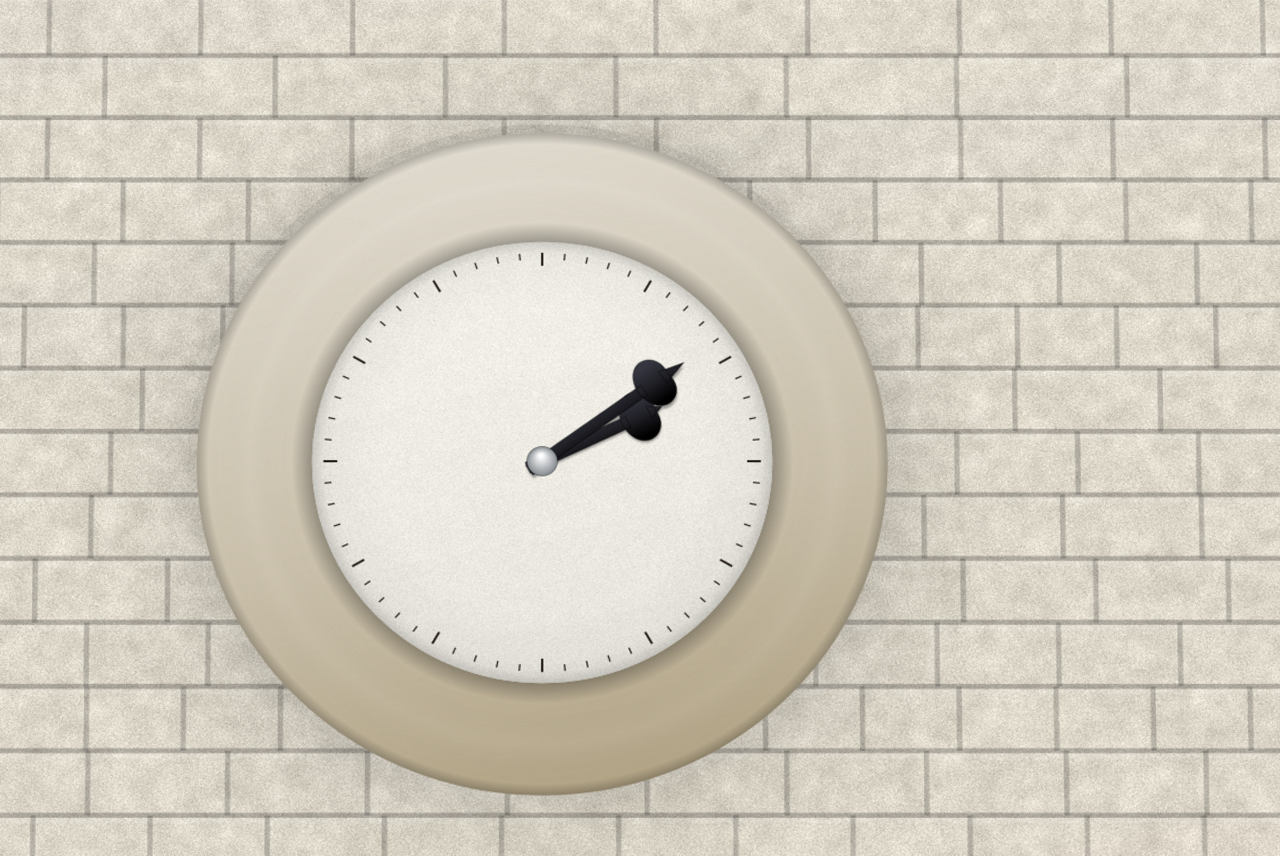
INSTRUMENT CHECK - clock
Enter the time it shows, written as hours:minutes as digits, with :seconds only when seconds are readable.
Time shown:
2:09
